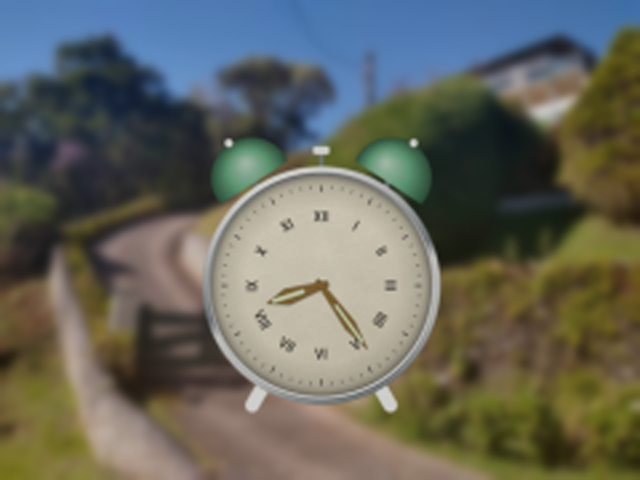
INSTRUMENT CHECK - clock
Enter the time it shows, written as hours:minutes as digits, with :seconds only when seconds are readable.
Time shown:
8:24
